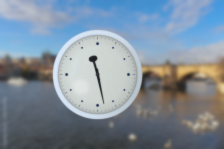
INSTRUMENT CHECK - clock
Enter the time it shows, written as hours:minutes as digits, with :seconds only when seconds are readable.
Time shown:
11:28
